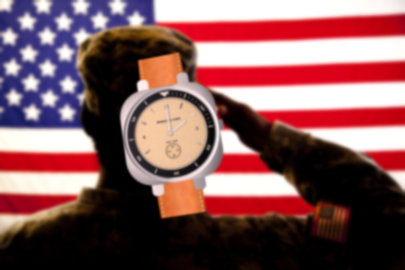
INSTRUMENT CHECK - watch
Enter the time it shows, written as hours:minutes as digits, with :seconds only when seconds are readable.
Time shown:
2:00
